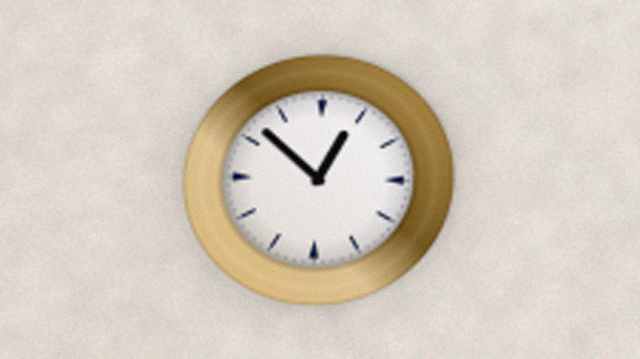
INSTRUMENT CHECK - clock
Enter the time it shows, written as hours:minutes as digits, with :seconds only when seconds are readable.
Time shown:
12:52
